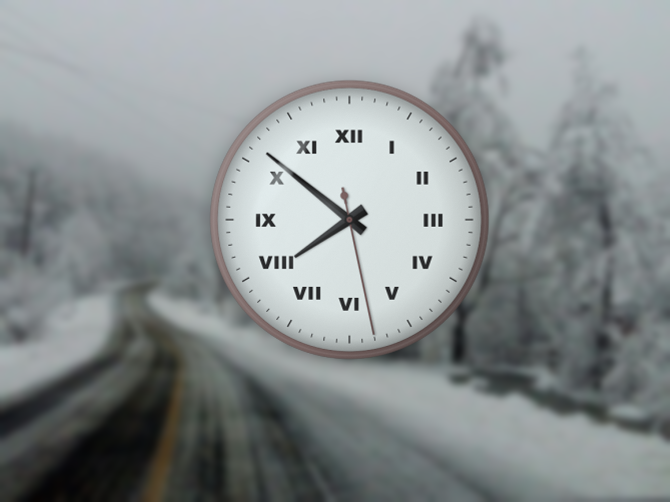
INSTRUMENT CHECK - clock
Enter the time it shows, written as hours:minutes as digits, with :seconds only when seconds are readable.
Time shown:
7:51:28
